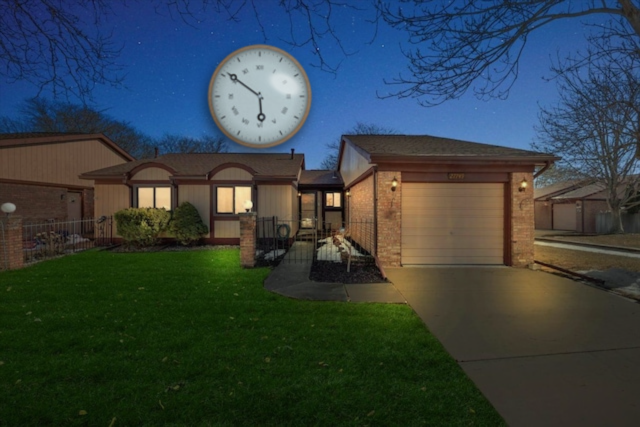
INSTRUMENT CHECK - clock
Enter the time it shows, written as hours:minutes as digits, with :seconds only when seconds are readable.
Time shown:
5:51
